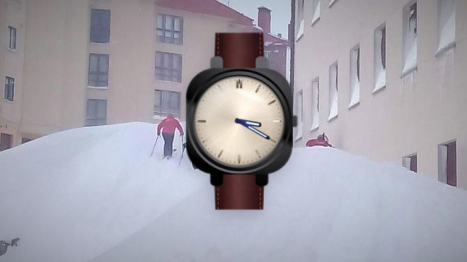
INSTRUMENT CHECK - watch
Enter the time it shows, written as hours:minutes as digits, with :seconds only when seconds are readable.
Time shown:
3:20
